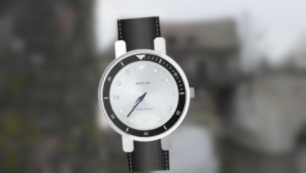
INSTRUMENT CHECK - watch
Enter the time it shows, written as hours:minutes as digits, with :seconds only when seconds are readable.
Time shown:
7:37
